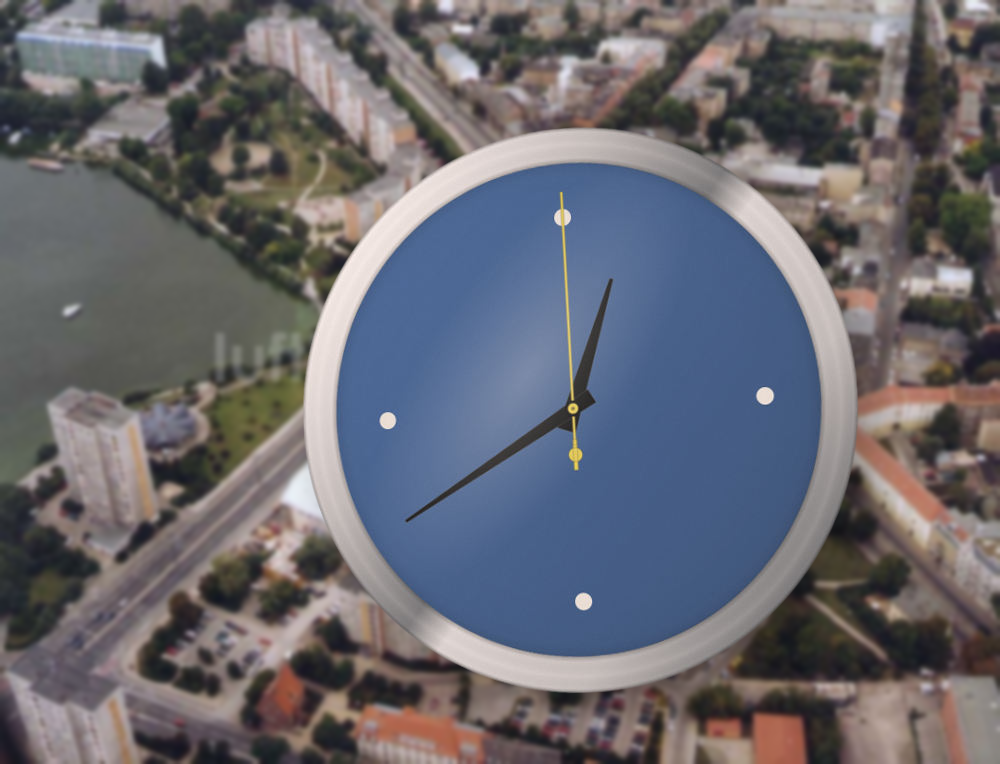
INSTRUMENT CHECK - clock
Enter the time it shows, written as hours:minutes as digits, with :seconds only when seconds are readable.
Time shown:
12:40:00
